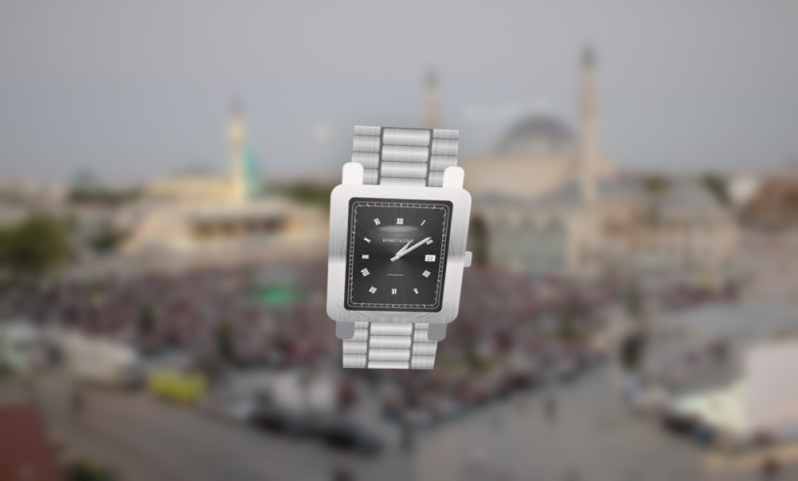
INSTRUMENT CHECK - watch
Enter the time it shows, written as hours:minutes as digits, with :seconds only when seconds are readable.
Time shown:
1:09
